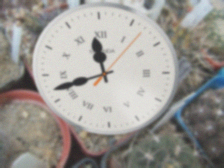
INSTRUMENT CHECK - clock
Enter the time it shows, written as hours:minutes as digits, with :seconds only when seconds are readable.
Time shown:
11:42:07
